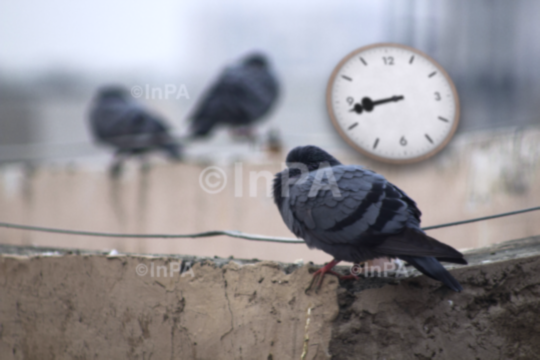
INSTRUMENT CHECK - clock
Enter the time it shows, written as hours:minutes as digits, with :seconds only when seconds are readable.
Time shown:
8:43
